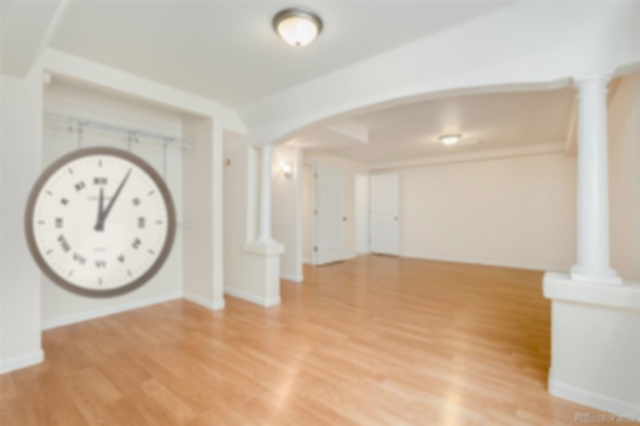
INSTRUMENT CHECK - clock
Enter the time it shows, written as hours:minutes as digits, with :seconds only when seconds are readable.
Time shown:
12:05
